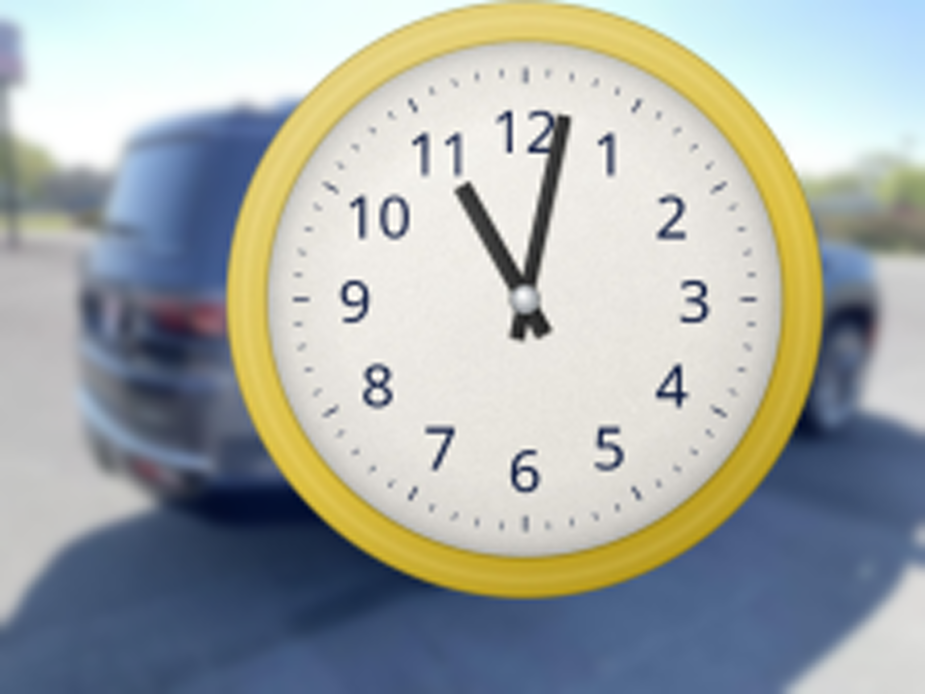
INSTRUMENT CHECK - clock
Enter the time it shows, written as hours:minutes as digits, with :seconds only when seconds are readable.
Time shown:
11:02
